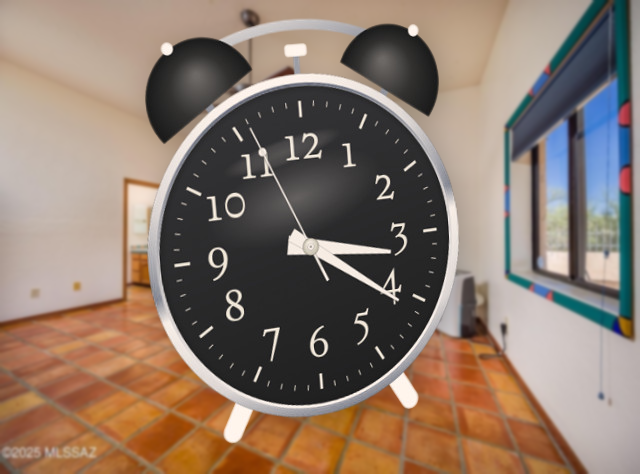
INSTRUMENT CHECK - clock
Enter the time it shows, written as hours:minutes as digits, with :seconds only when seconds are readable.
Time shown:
3:20:56
